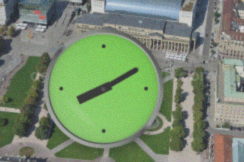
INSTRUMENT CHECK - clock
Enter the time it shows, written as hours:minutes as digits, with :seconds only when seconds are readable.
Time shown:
8:10
